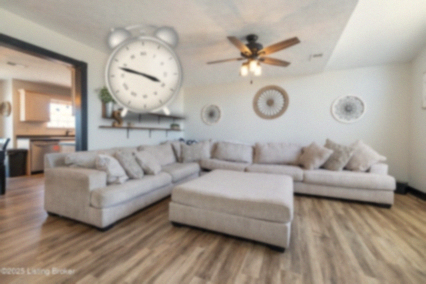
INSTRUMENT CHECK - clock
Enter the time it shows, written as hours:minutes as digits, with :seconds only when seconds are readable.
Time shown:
3:48
